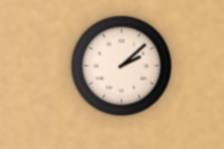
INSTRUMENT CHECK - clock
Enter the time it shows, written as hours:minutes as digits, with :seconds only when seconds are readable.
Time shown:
2:08
